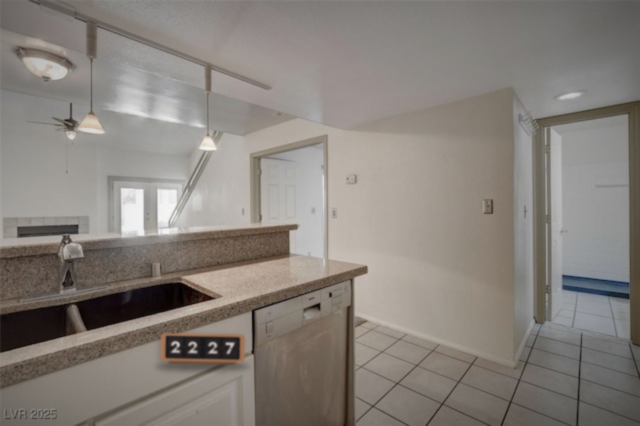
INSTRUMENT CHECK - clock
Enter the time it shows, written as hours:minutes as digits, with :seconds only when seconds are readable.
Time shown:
22:27
